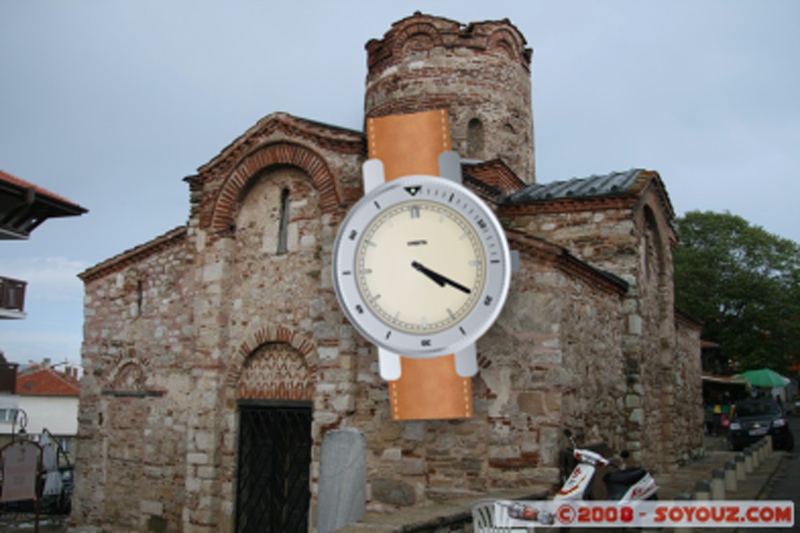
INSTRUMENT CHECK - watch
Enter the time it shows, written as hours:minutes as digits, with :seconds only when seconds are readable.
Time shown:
4:20
